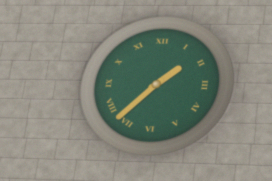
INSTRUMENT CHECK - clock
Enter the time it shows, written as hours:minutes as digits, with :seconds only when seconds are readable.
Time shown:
1:37
